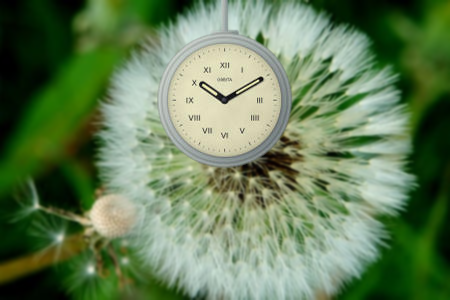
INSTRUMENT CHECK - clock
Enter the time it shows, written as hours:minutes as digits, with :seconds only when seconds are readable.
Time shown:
10:10
